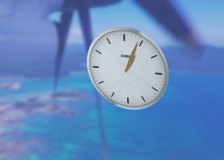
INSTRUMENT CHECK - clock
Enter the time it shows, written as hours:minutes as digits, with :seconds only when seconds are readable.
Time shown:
1:04
